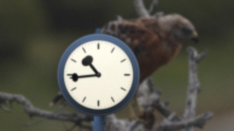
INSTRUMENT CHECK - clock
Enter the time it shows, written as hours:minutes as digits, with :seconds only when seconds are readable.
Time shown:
10:44
